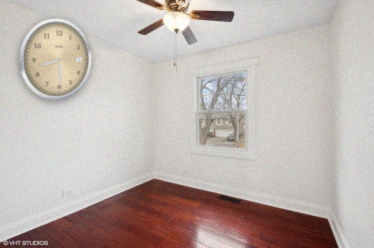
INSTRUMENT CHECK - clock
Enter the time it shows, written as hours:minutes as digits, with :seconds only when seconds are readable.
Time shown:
8:29
